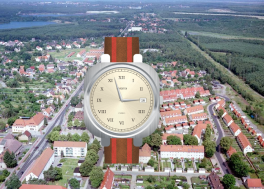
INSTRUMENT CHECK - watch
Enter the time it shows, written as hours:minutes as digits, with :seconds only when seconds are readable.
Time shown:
2:57
